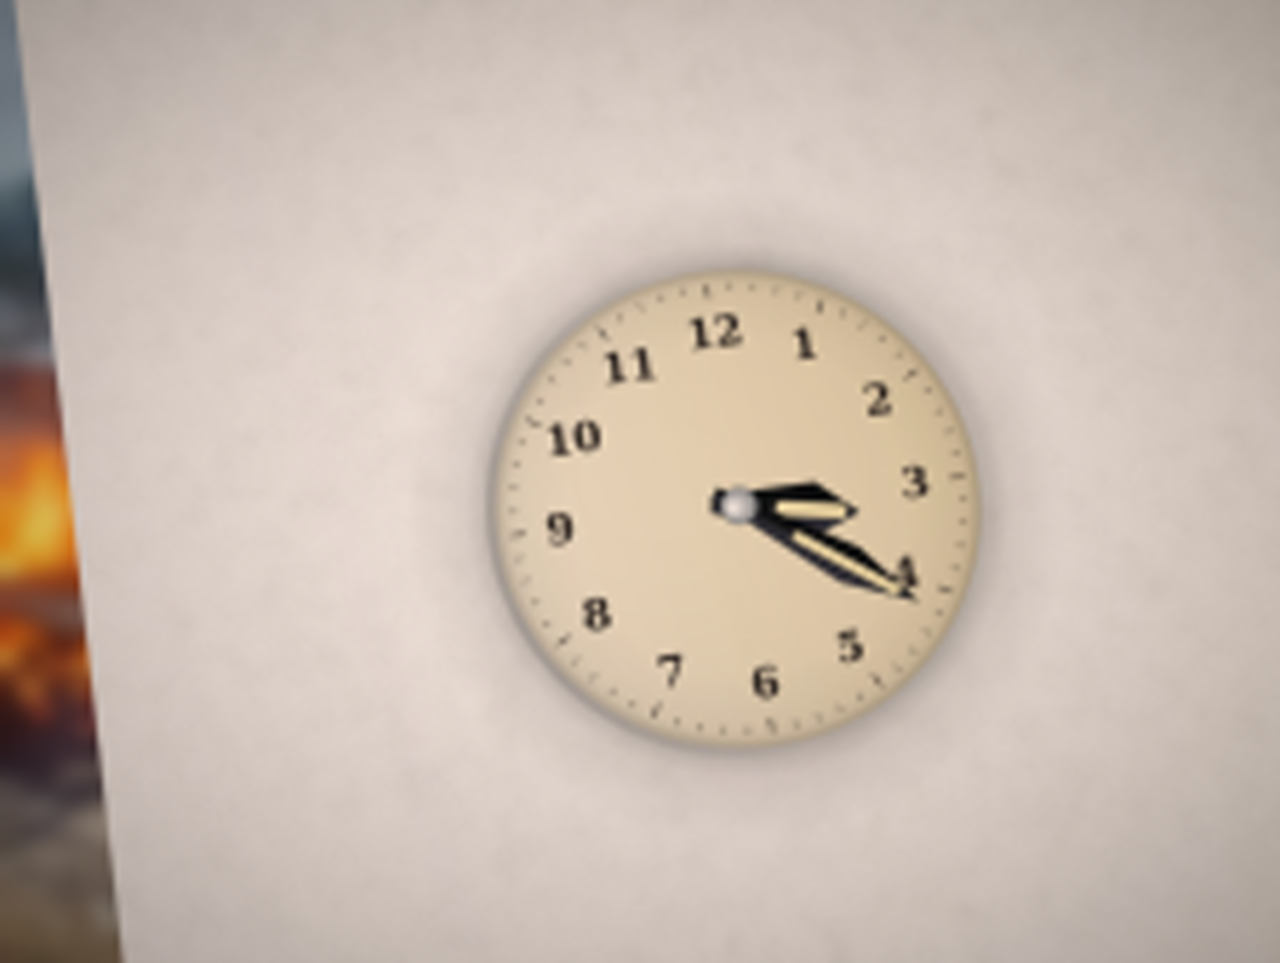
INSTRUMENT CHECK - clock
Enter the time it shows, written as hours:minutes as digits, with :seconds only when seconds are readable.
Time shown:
3:21
